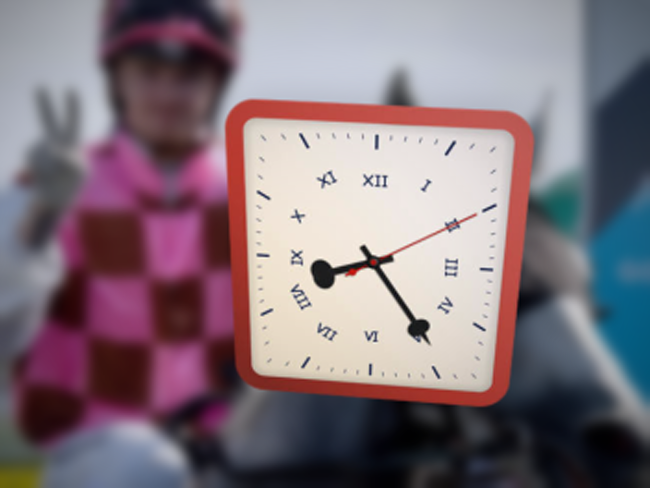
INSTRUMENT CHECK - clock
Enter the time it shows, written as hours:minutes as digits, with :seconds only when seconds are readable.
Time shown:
8:24:10
